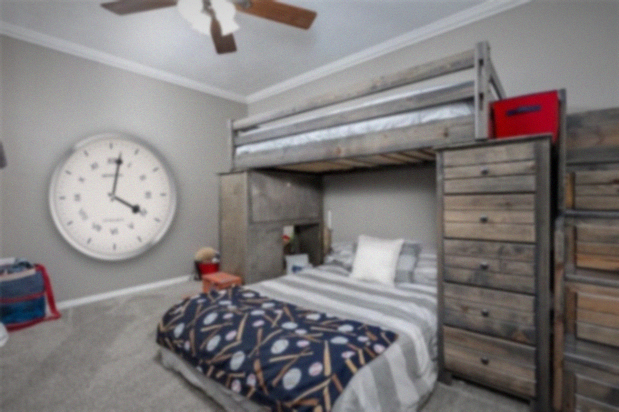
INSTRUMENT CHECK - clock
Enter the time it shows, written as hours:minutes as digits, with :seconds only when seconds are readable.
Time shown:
4:02
